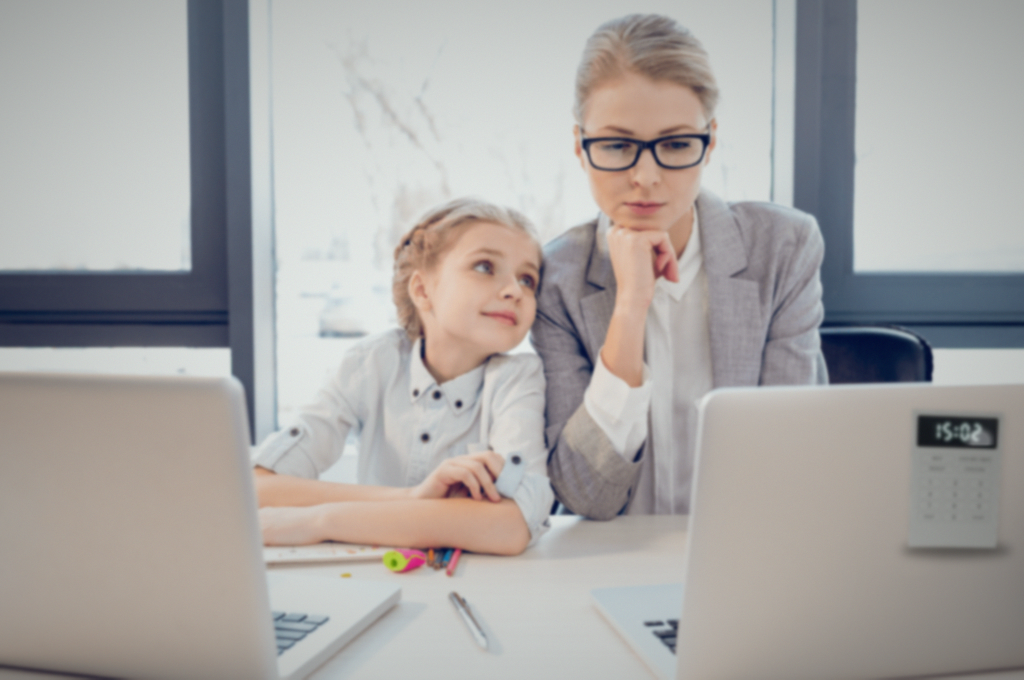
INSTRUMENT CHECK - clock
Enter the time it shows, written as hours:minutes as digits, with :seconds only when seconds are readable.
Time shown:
15:02
